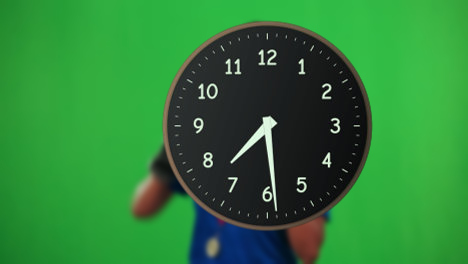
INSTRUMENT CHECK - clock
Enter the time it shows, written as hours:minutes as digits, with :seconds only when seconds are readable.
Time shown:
7:29
